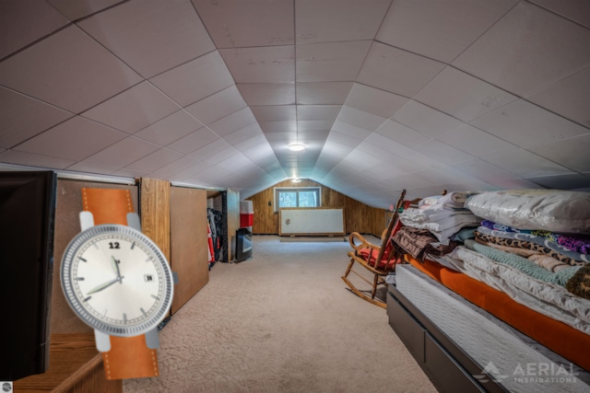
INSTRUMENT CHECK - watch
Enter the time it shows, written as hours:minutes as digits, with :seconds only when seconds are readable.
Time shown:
11:41
